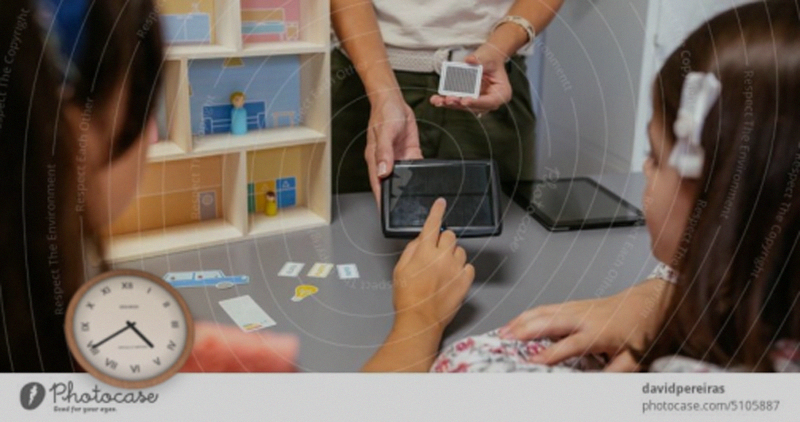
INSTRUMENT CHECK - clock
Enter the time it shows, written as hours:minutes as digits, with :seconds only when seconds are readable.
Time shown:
4:40
